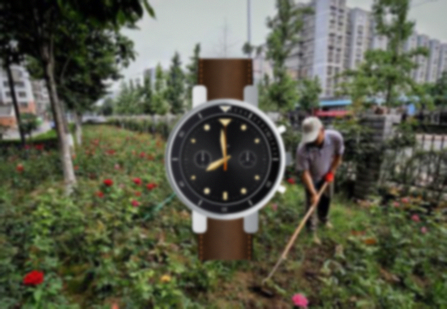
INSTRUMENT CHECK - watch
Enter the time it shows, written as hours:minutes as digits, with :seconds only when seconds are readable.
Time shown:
7:59
